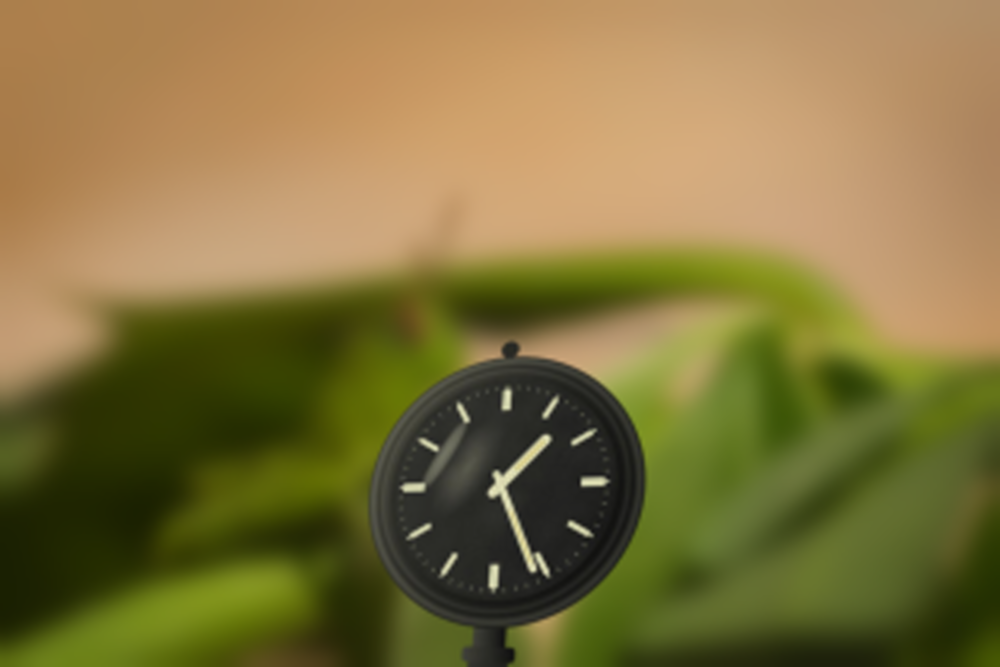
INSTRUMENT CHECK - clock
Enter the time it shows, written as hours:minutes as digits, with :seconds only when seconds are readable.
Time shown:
1:26
